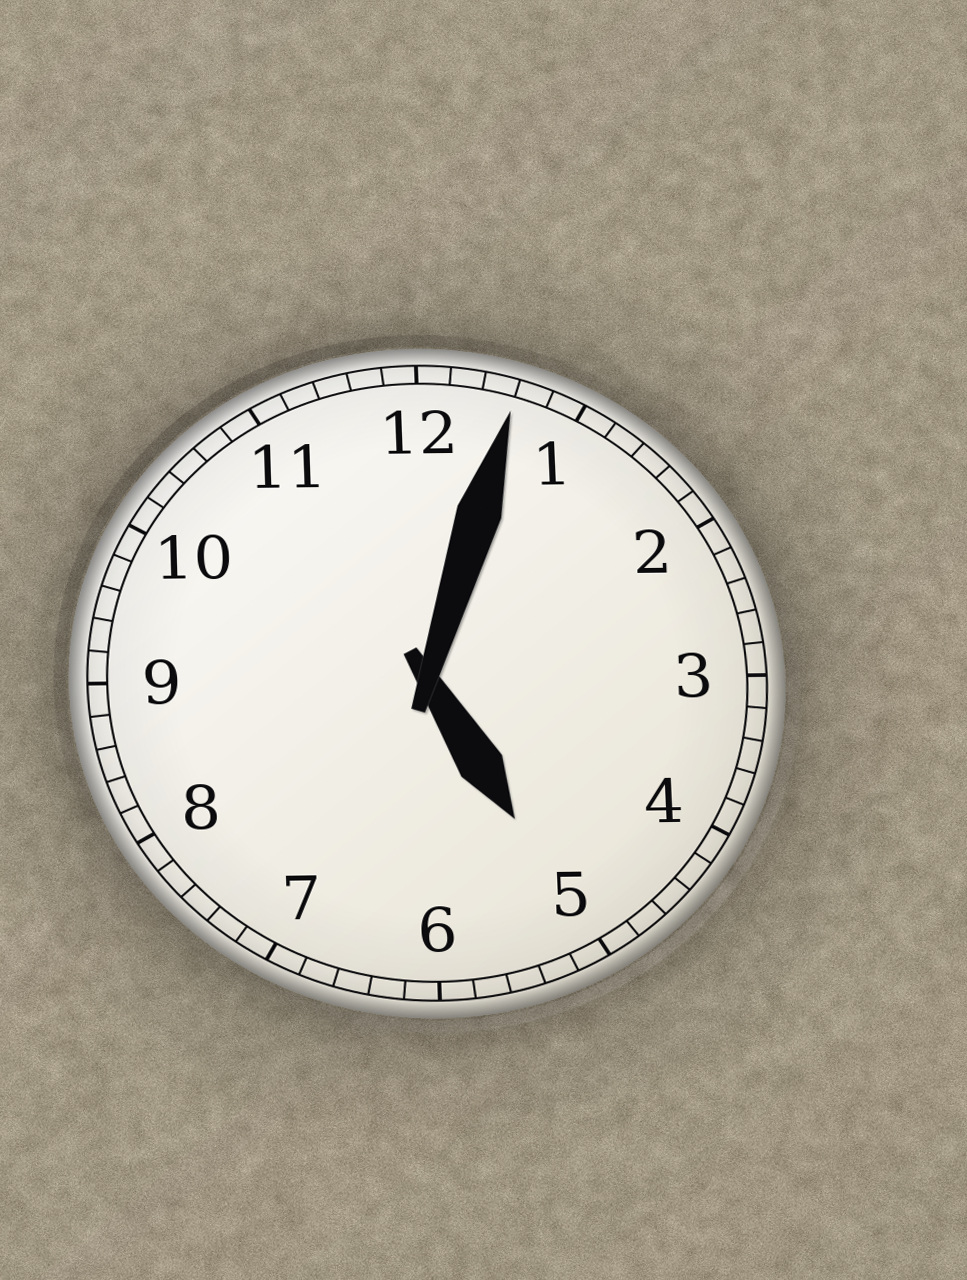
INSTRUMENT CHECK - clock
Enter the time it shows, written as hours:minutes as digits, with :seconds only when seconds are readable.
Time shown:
5:03
